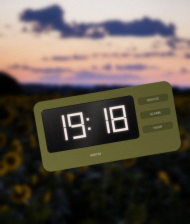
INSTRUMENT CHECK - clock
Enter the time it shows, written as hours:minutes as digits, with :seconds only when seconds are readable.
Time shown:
19:18
